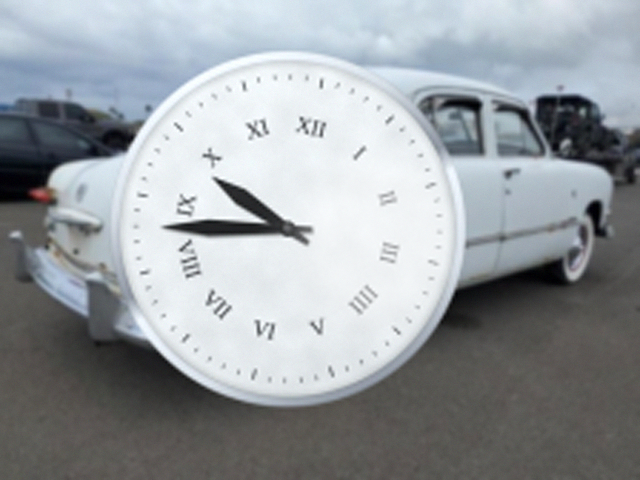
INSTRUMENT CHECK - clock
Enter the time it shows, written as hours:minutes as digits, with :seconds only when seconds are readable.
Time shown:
9:43
